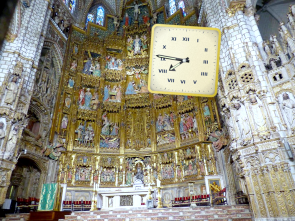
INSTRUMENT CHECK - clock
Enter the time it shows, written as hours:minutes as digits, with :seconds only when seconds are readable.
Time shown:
7:46
